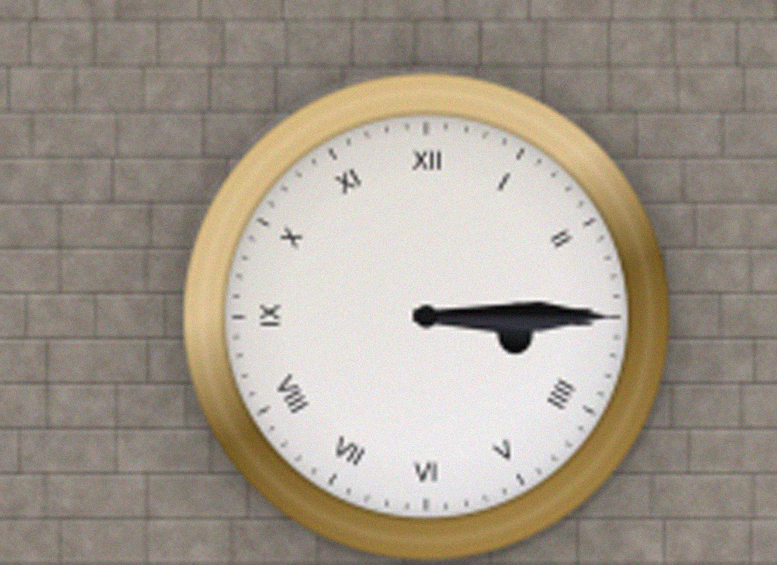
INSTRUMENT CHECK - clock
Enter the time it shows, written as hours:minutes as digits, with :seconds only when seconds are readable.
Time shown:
3:15
